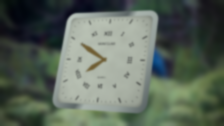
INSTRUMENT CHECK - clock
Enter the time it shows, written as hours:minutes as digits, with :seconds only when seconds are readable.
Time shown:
7:50
